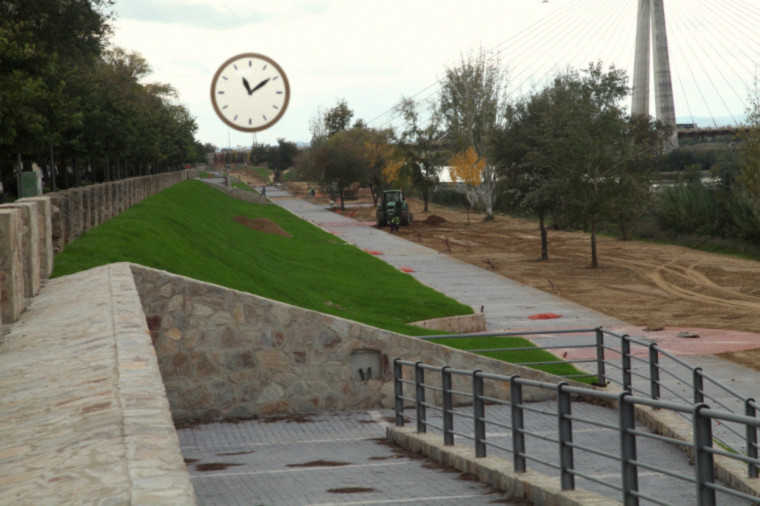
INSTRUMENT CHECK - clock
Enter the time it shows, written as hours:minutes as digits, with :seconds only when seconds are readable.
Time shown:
11:09
